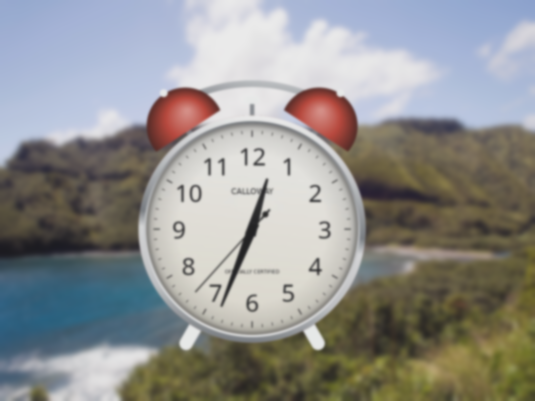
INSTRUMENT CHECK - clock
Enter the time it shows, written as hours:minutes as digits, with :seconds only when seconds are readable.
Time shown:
12:33:37
